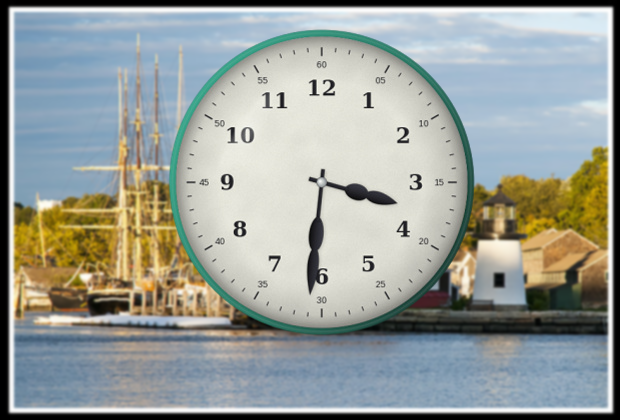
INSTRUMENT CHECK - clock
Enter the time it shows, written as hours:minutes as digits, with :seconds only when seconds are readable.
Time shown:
3:31
